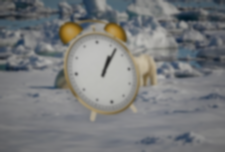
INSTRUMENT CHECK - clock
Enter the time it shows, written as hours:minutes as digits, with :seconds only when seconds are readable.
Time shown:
1:07
